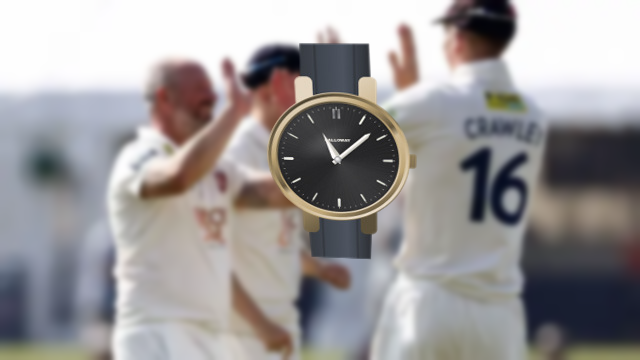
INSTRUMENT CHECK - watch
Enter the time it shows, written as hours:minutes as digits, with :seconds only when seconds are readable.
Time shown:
11:08
